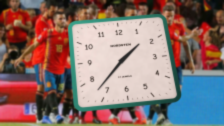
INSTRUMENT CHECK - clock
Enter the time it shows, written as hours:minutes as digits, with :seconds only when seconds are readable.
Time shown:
1:37
